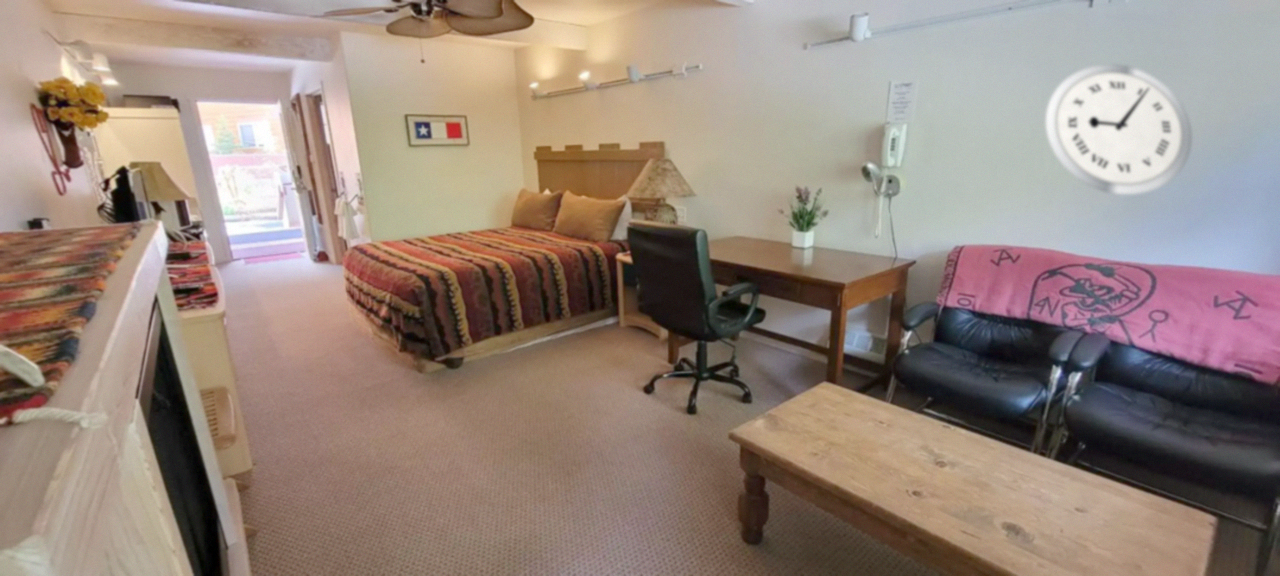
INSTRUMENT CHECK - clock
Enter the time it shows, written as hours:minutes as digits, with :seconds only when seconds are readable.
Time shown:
9:06
